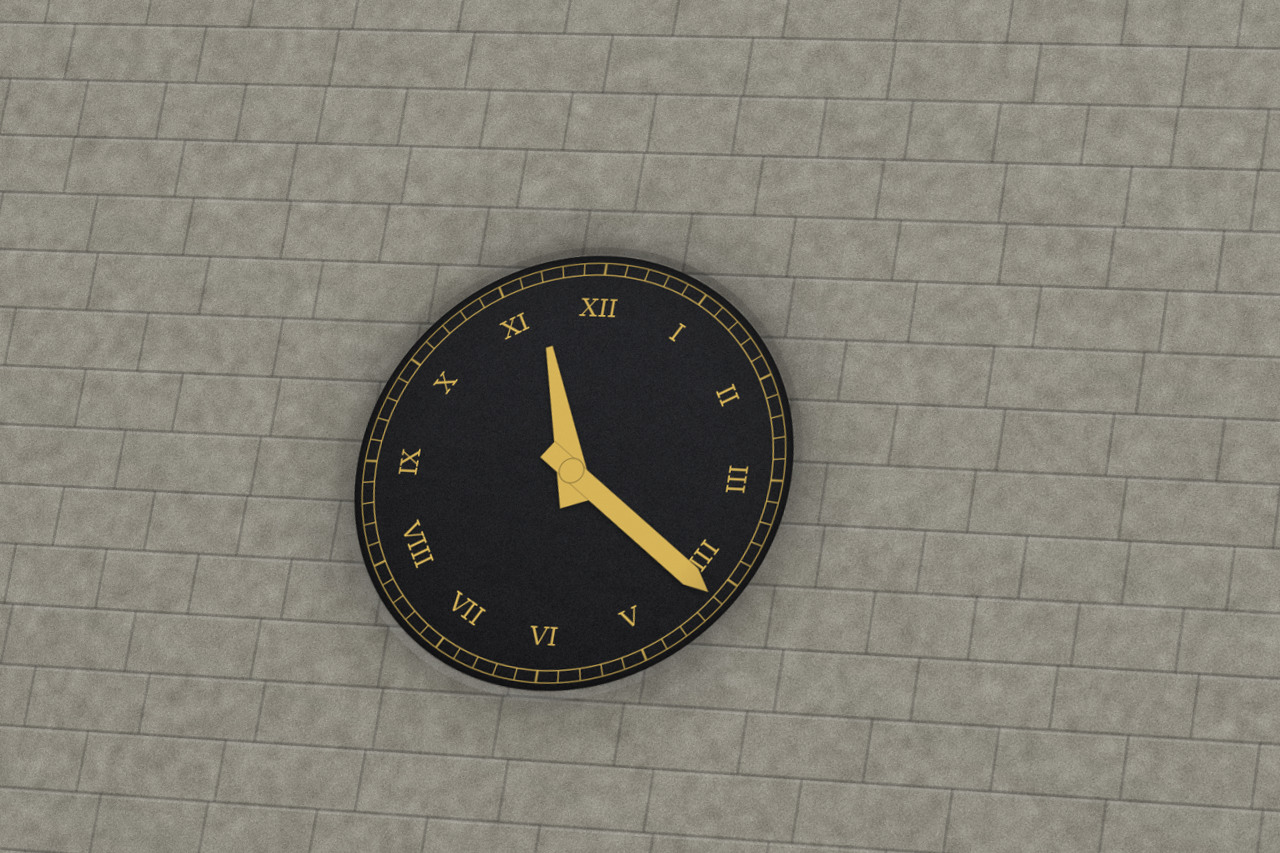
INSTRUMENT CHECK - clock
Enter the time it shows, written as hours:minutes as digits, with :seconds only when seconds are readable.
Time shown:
11:21
